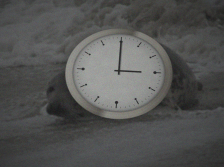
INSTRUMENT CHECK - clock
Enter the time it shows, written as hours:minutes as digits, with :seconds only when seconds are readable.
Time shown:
3:00
